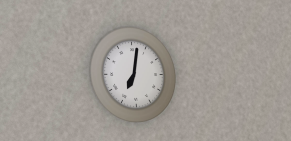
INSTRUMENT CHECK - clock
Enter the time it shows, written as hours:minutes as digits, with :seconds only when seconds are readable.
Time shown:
7:02
